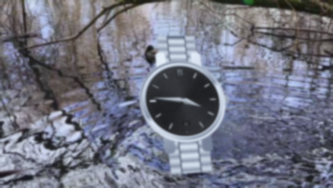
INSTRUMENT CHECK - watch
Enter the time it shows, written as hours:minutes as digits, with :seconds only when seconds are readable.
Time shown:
3:46
